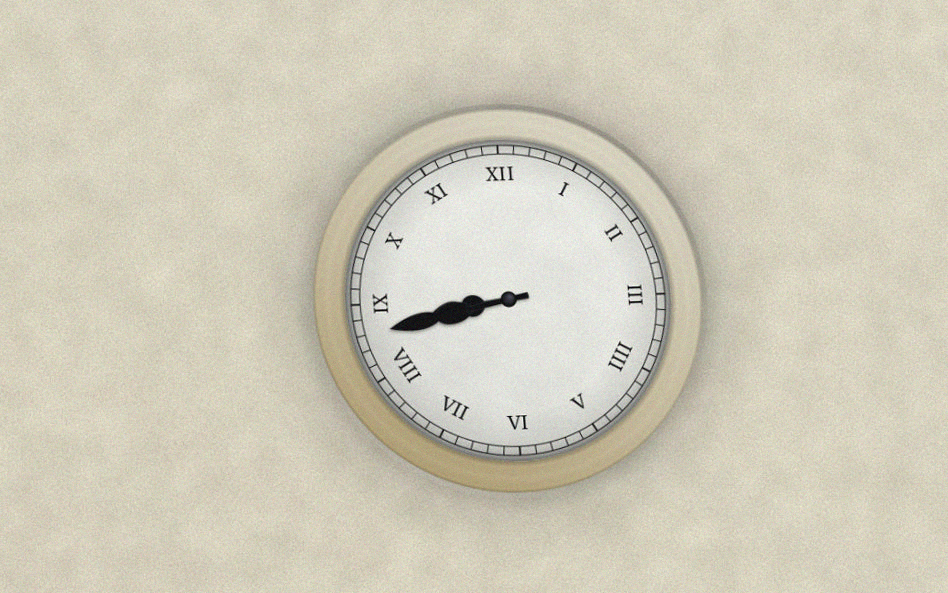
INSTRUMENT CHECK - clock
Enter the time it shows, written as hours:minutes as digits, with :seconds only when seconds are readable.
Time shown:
8:43
